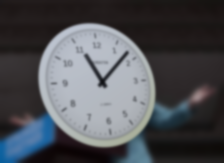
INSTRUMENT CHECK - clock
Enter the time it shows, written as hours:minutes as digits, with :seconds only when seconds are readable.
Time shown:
11:08
